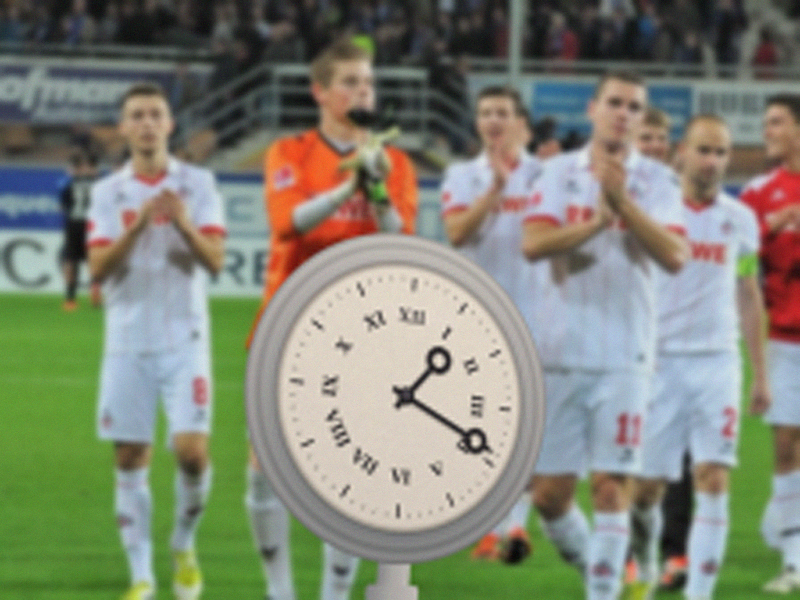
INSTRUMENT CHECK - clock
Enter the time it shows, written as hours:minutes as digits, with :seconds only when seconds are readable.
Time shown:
1:19
